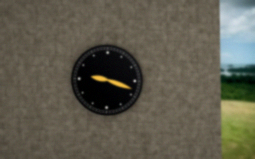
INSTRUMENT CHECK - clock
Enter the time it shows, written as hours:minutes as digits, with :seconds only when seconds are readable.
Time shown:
9:18
